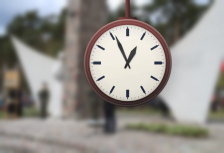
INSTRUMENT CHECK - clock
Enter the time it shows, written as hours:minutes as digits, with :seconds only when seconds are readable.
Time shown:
12:56
